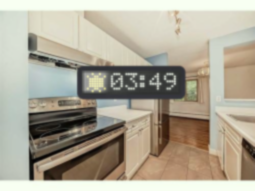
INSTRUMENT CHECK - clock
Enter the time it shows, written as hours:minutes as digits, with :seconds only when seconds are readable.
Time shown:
3:49
